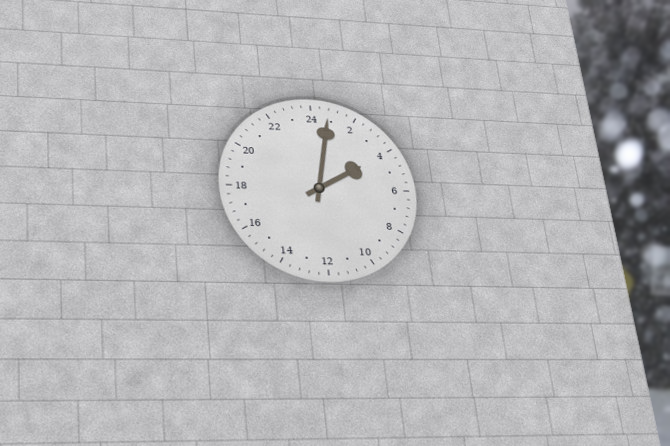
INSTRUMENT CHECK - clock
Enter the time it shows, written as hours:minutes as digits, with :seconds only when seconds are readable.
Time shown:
4:02
